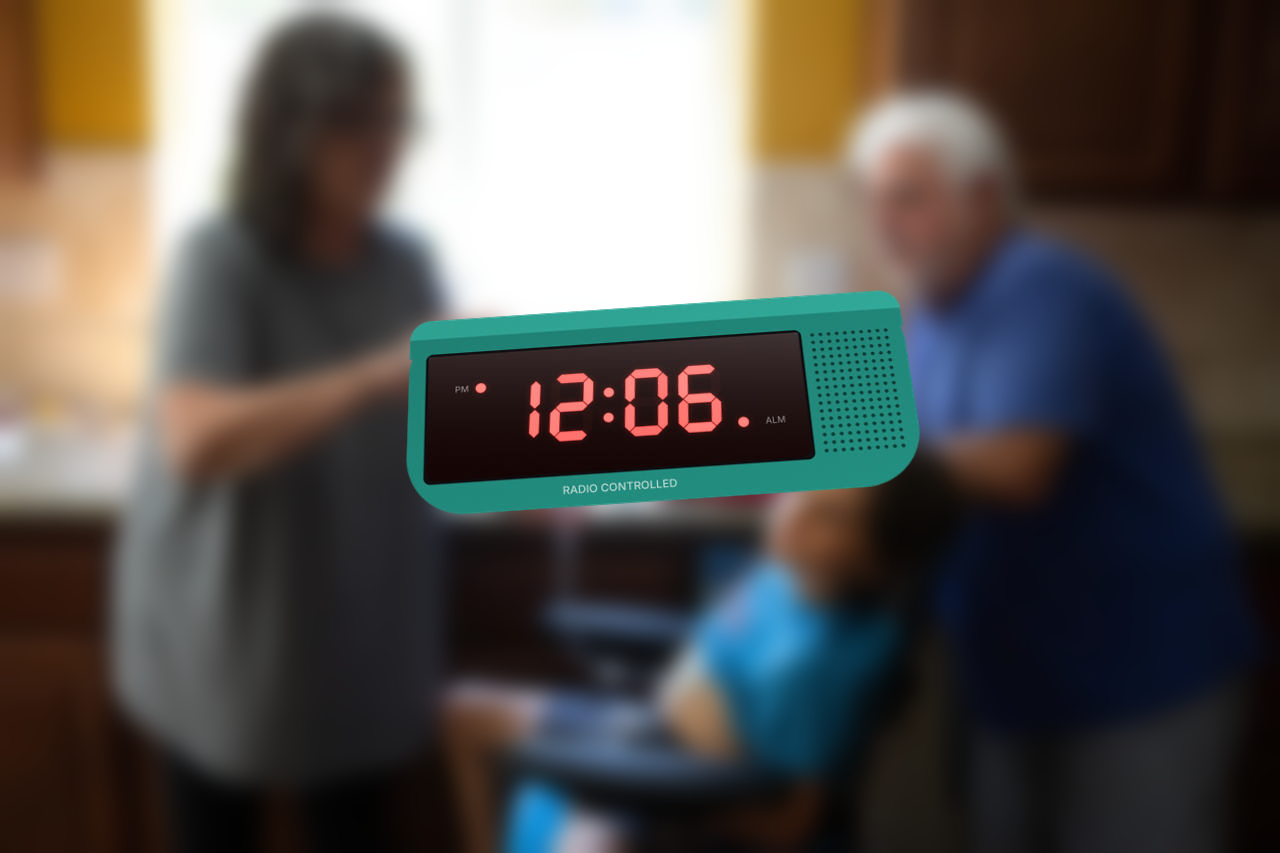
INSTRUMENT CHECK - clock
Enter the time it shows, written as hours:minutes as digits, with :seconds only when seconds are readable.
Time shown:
12:06
